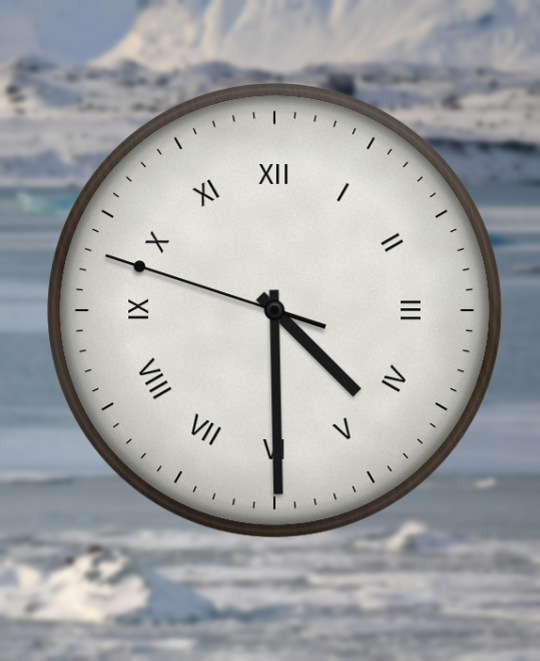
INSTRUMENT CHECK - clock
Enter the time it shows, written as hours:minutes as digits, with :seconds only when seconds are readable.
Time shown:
4:29:48
